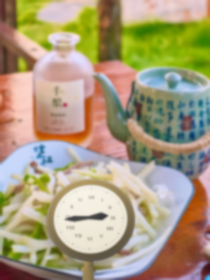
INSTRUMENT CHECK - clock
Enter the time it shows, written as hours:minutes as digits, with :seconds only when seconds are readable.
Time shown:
2:44
